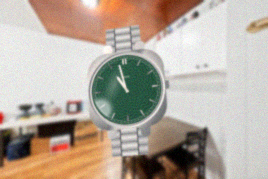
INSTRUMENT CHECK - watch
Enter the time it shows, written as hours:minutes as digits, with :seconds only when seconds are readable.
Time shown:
10:58
